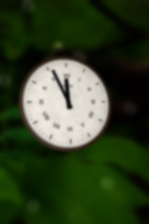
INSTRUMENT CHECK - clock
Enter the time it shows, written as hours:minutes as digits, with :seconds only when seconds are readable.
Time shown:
11:56
